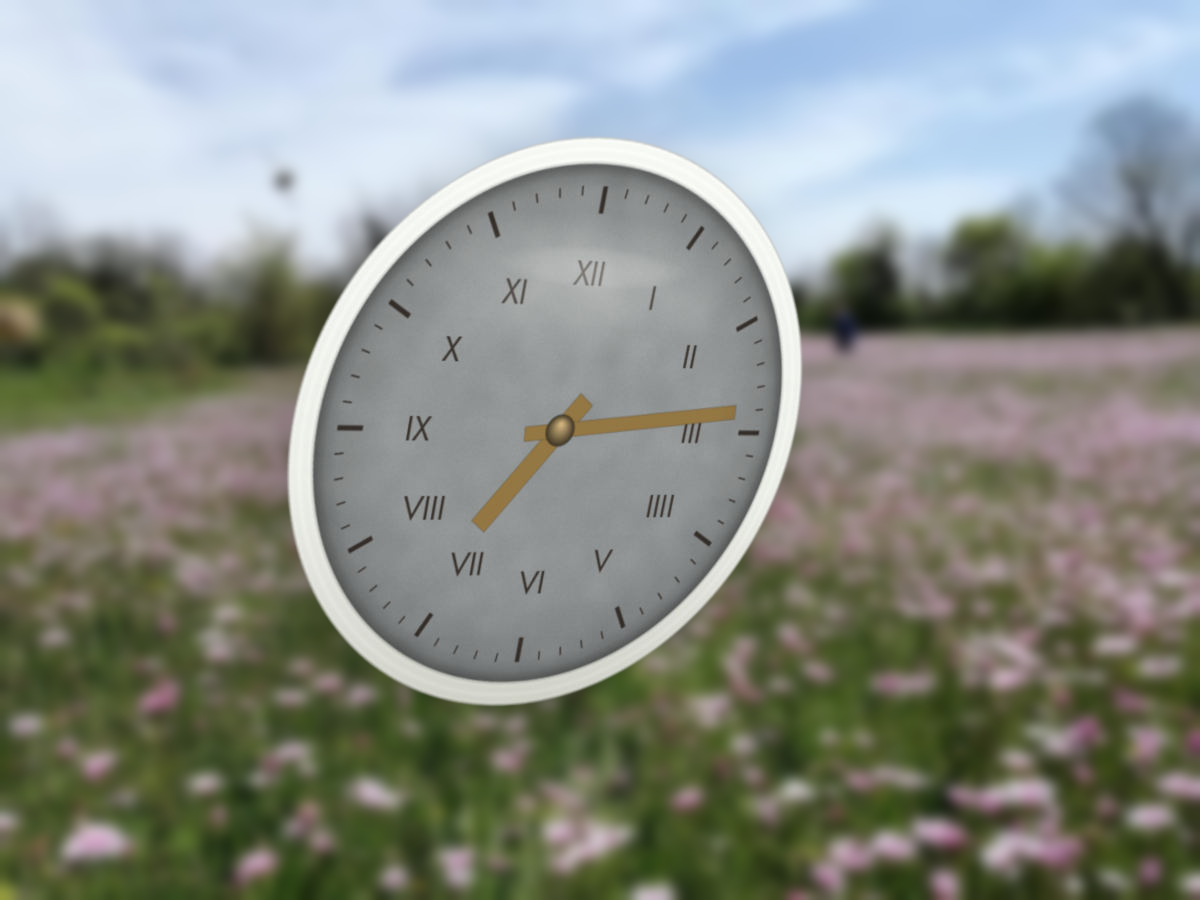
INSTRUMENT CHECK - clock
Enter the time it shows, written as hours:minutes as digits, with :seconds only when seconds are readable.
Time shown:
7:14
